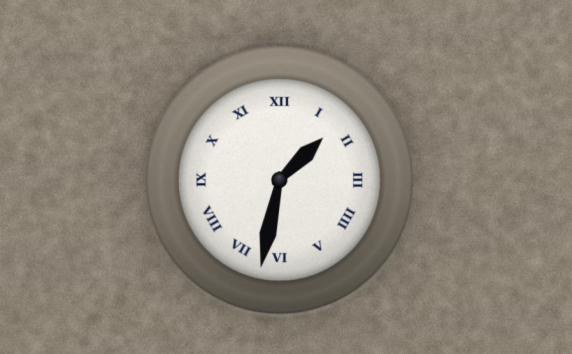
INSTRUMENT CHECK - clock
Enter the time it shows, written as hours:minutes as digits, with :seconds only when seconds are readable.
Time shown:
1:32
